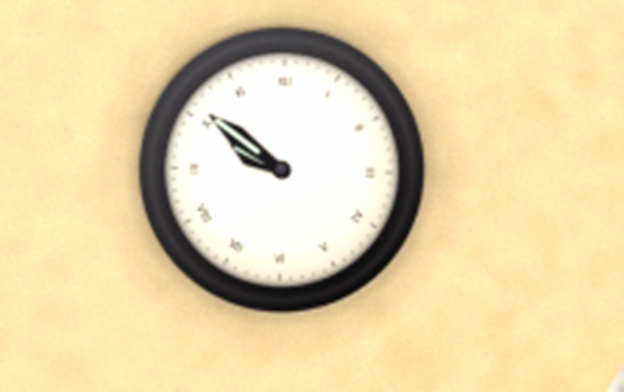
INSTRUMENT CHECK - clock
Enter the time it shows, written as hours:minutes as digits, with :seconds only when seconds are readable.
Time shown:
9:51
